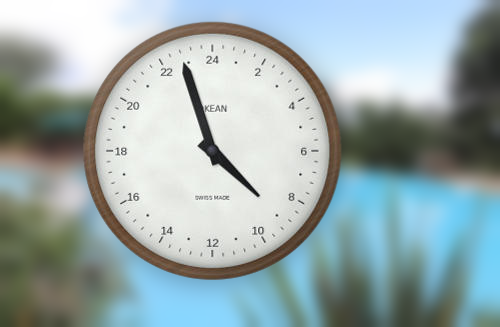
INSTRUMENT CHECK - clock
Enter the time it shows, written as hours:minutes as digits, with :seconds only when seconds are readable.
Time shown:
8:57
